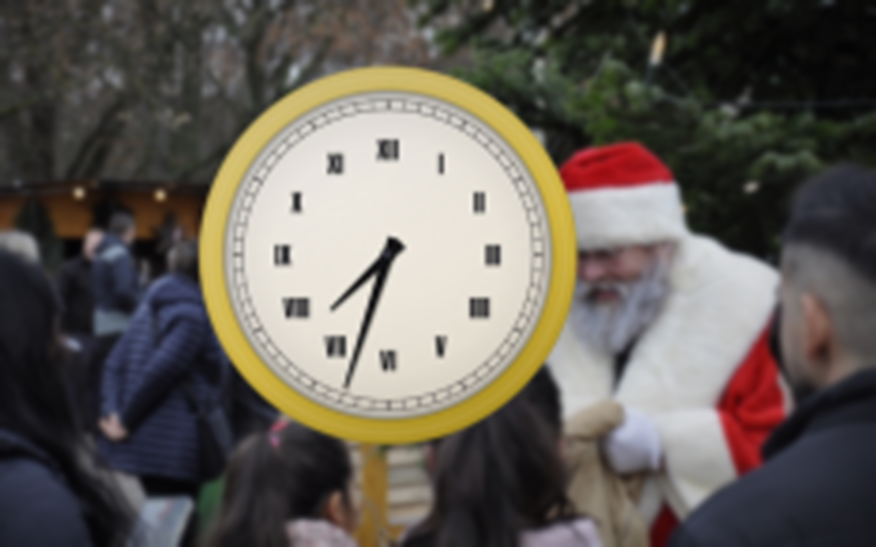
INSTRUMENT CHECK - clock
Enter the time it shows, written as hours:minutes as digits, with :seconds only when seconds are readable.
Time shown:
7:33
